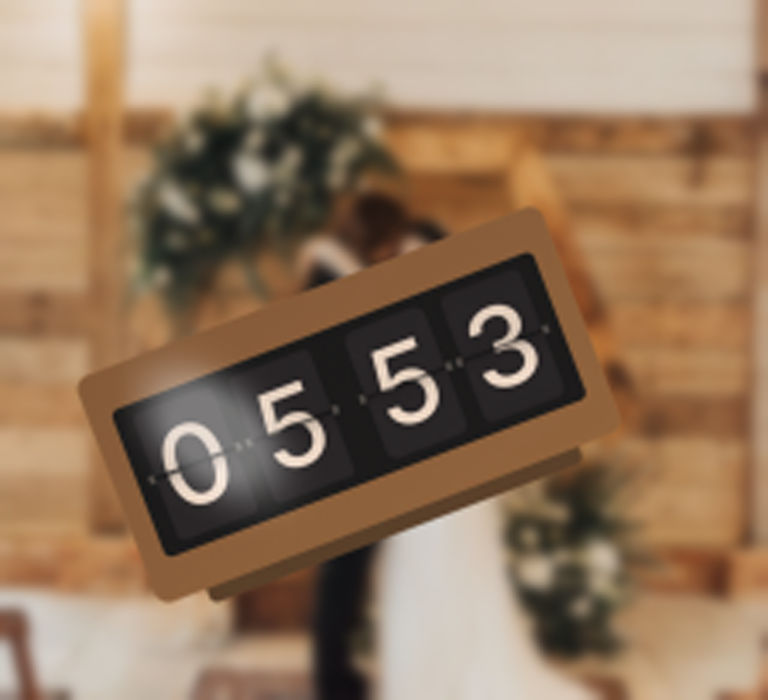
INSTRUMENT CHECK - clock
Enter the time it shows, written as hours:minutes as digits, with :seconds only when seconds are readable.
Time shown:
5:53
